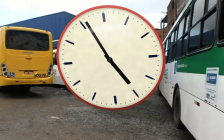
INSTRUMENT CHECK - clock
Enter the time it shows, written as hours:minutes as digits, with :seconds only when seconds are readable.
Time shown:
4:56
